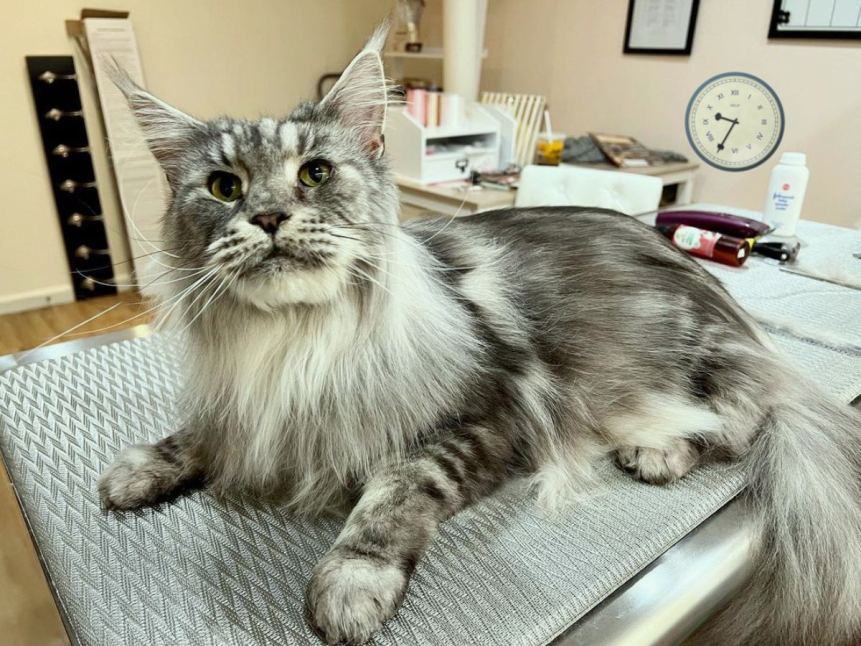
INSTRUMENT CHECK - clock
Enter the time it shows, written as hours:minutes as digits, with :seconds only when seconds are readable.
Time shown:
9:35
